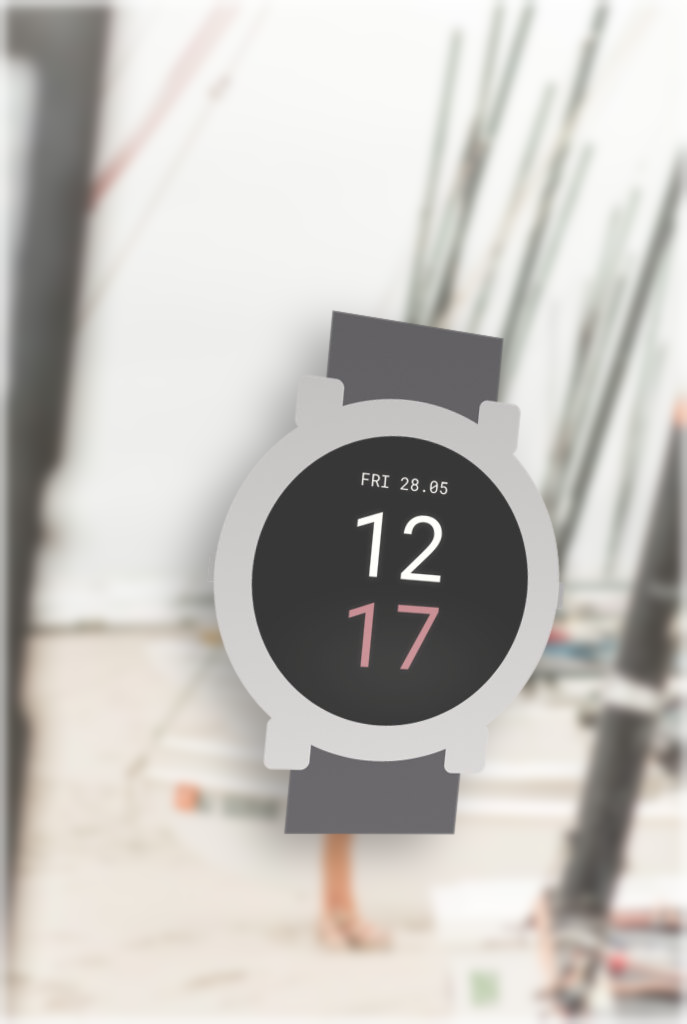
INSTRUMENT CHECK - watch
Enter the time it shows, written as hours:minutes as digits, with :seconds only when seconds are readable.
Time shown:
12:17
